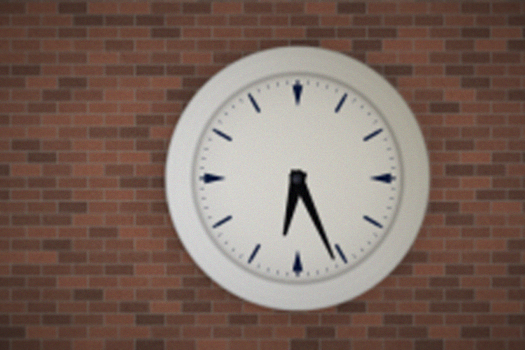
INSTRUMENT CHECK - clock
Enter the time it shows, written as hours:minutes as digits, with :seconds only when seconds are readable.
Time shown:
6:26
